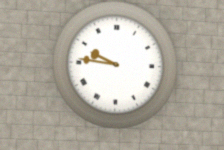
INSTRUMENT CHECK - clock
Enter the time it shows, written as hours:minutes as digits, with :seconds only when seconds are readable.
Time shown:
9:46
